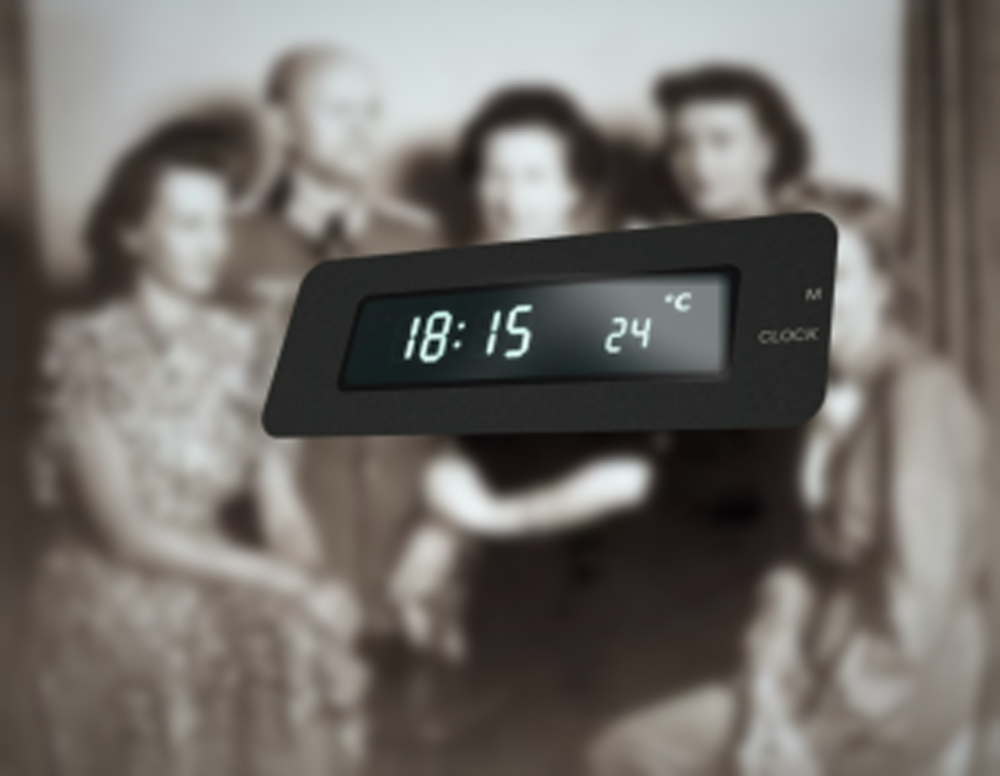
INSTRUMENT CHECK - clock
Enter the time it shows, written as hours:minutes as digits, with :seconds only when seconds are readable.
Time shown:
18:15
